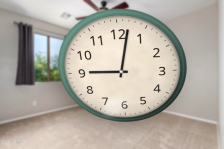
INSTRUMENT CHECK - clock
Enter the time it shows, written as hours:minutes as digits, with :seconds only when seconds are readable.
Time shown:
9:02
